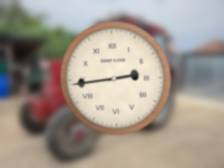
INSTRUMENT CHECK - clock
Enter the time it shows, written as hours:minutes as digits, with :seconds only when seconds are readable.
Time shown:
2:44
